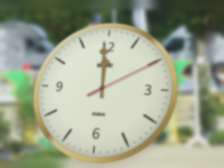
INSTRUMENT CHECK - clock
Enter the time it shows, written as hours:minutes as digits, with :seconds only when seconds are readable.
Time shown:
11:59:10
